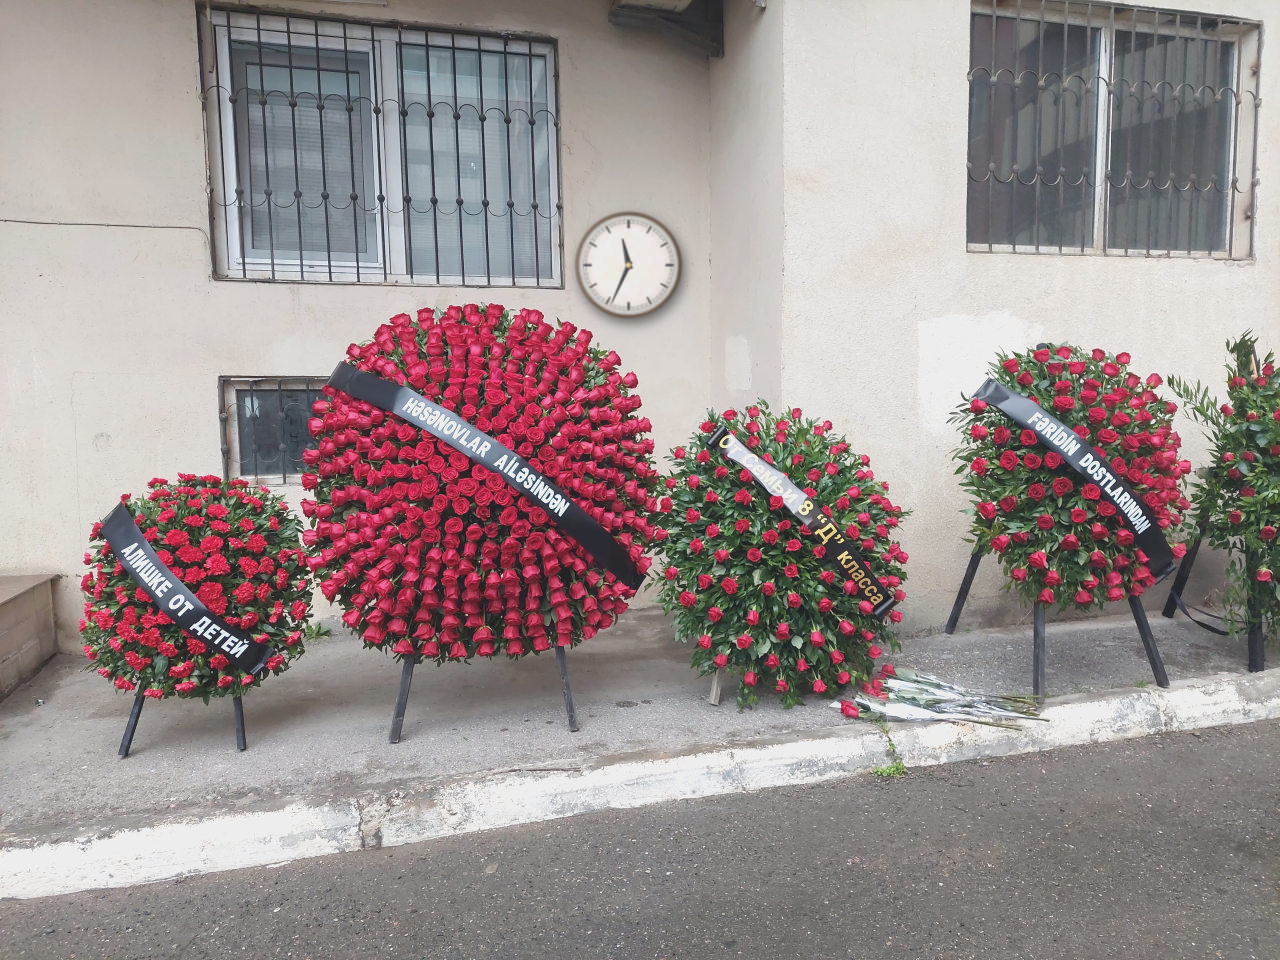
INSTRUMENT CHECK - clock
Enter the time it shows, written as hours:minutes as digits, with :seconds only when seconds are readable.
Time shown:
11:34
